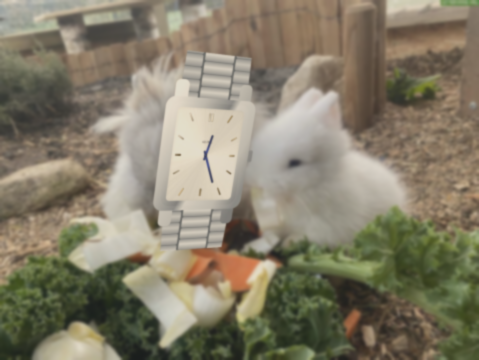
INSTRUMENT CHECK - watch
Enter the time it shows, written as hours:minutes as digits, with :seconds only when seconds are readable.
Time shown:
12:26
